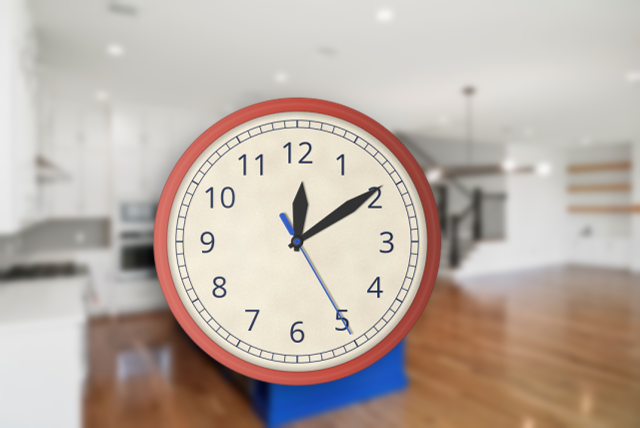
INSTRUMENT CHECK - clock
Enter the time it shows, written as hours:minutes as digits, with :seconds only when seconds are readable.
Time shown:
12:09:25
